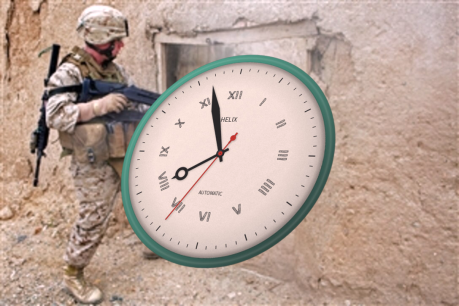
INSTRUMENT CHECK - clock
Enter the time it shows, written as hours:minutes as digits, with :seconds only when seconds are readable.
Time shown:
7:56:35
